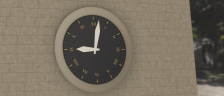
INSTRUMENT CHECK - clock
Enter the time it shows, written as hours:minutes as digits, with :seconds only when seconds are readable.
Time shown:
9:02
